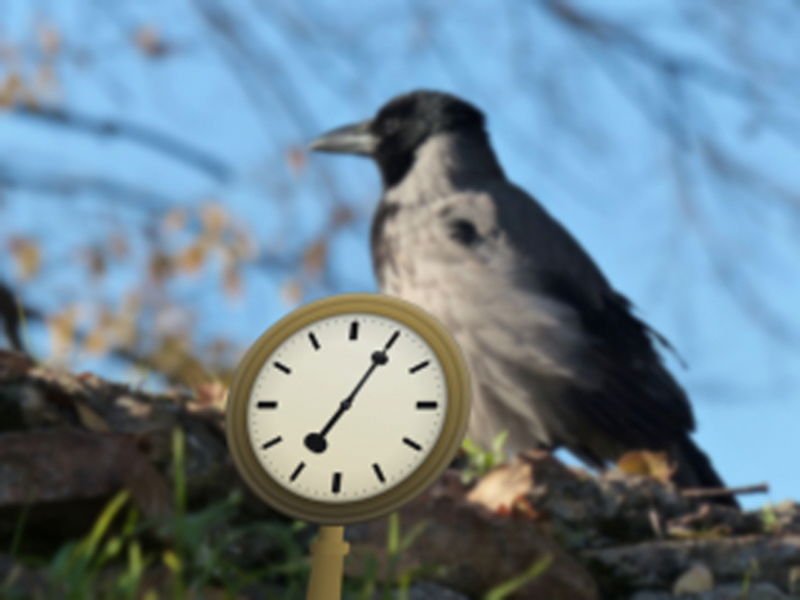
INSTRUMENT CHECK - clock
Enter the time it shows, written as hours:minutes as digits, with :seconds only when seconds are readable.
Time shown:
7:05
